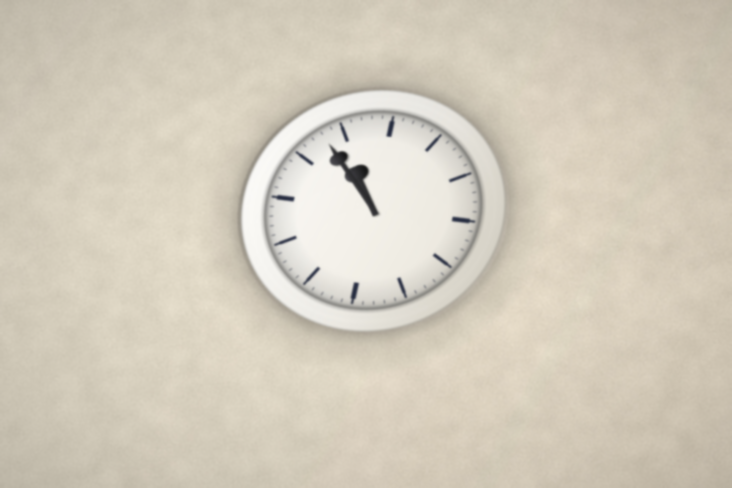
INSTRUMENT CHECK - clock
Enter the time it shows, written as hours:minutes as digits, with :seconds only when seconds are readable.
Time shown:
10:53
